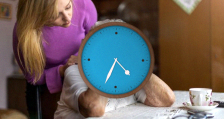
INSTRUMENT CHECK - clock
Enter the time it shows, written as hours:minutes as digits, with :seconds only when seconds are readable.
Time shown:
4:34
